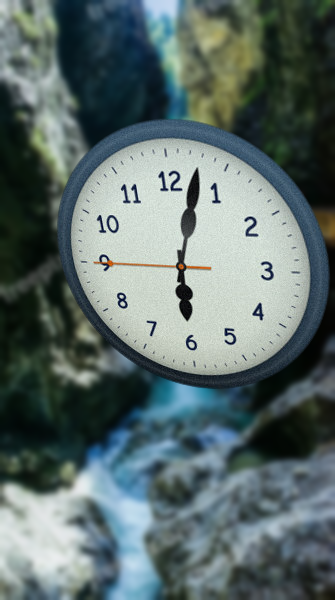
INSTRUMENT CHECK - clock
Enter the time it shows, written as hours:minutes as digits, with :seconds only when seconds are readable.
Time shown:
6:02:45
